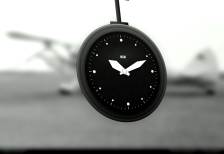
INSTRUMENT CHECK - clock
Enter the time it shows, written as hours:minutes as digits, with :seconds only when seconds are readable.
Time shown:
10:11
